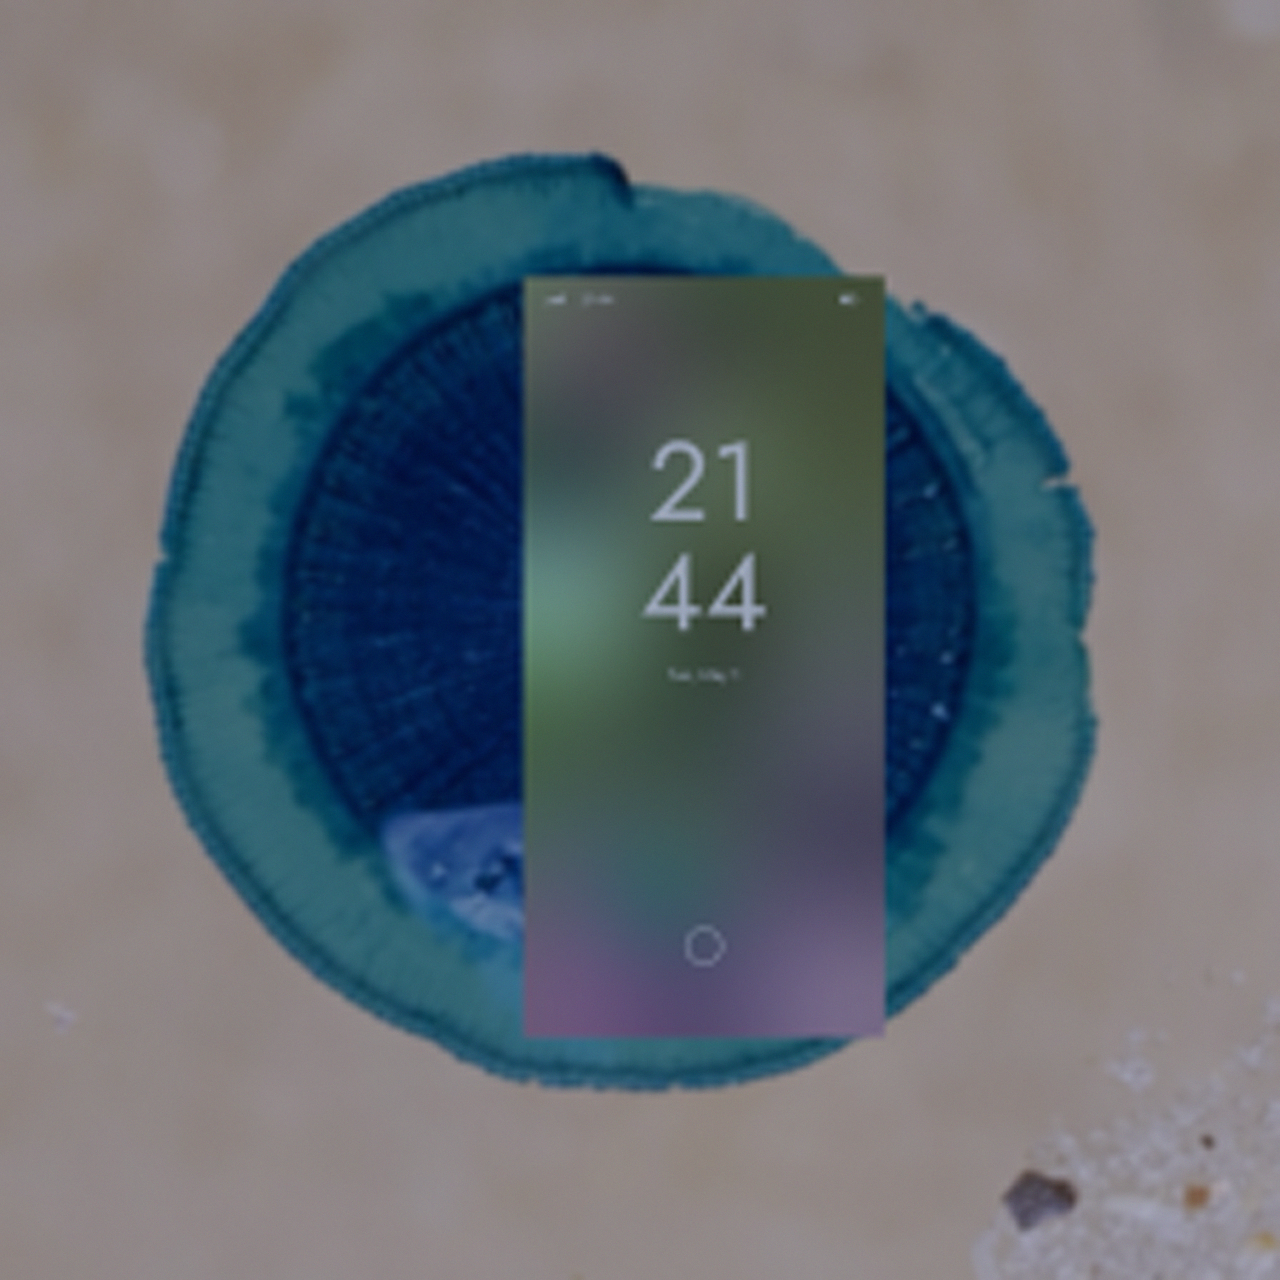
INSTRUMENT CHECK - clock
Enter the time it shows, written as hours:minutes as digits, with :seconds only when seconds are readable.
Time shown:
21:44
